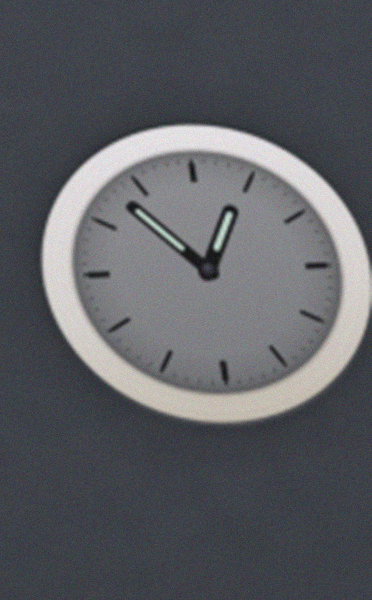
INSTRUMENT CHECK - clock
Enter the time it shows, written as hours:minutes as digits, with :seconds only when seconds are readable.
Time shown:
12:53
